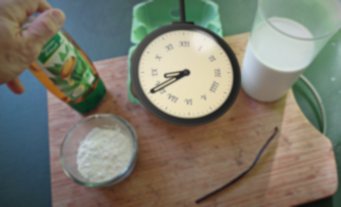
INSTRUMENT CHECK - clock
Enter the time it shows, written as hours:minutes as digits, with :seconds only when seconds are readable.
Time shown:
8:40
